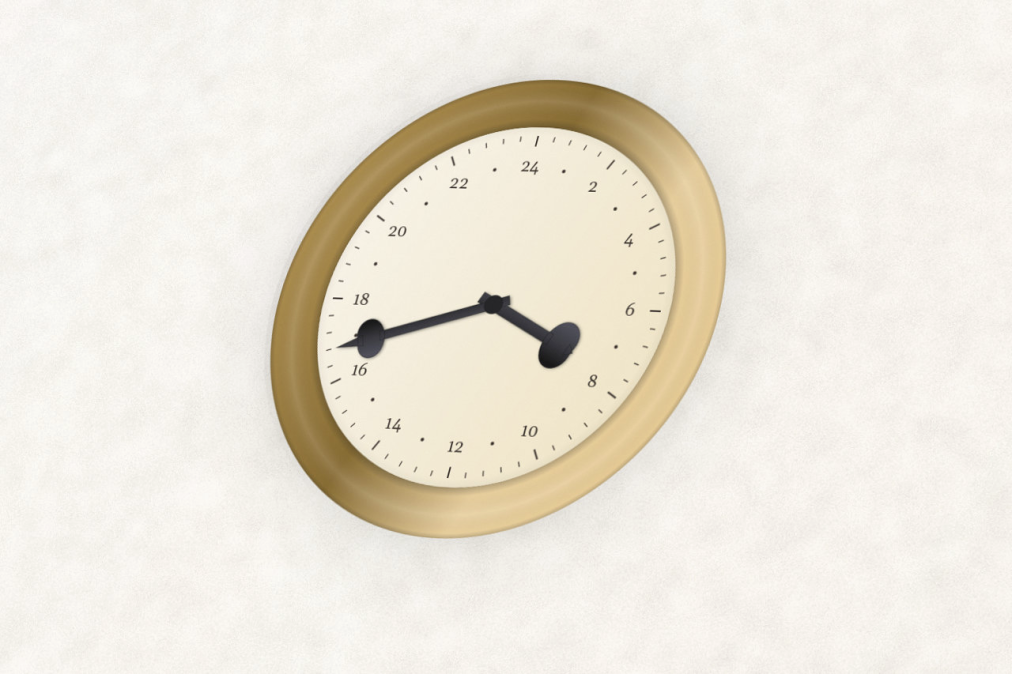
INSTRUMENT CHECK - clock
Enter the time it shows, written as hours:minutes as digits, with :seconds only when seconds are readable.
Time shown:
7:42
